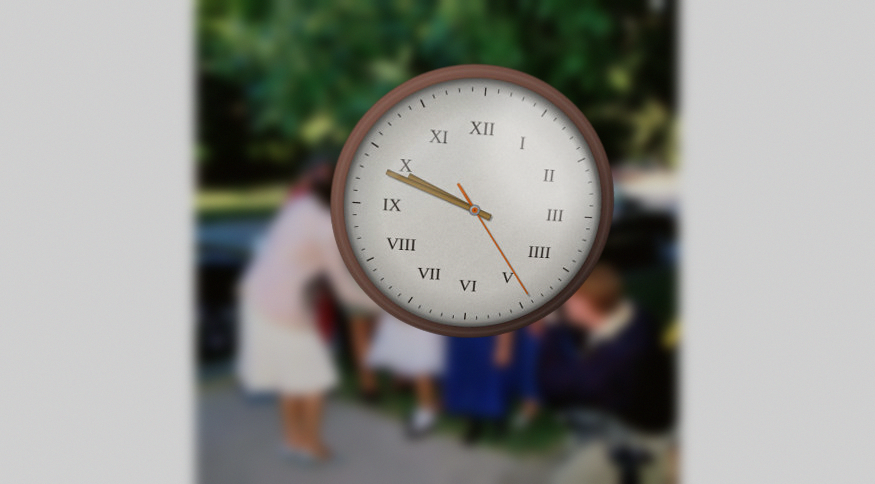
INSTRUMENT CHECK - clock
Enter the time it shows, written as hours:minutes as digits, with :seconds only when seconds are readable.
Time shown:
9:48:24
